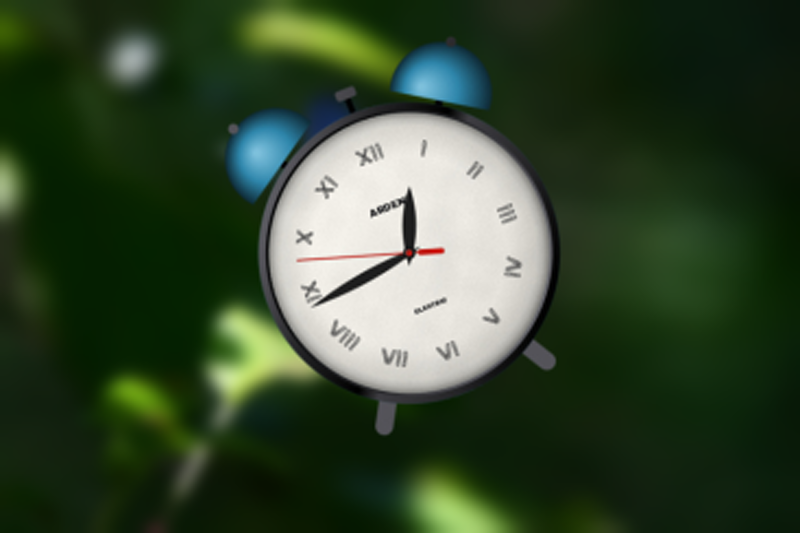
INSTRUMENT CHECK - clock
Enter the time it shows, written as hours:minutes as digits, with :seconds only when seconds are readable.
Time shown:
12:43:48
